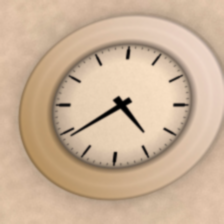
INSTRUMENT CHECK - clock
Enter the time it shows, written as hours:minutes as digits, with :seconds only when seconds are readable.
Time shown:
4:39
